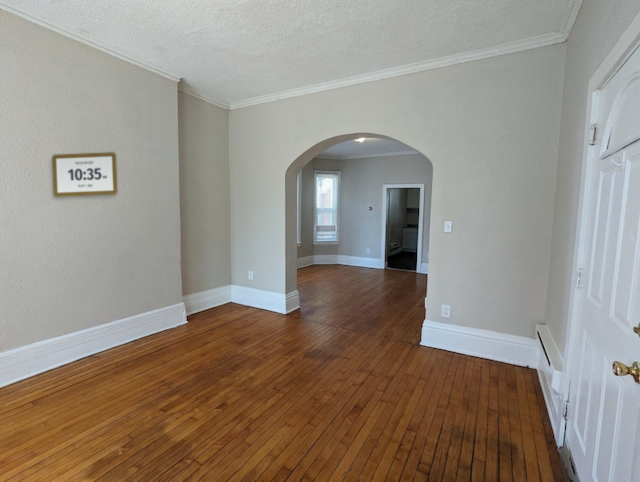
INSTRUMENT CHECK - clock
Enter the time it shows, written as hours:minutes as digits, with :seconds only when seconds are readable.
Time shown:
10:35
